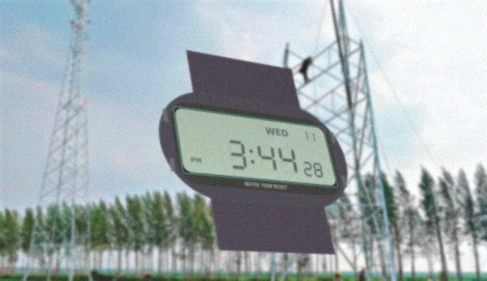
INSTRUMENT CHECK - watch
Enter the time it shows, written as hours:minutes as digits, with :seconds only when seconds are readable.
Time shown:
3:44:28
